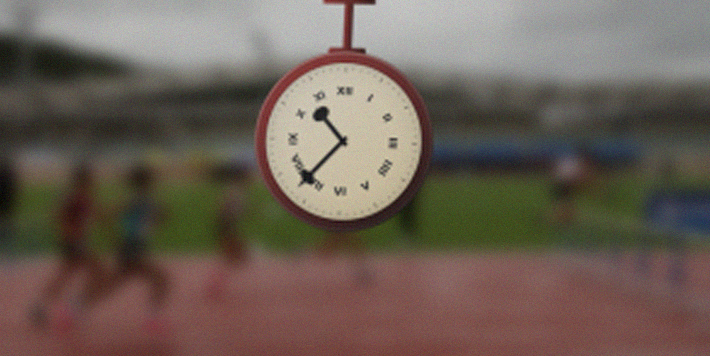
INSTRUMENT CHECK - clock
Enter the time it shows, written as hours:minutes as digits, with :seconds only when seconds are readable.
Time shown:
10:37
